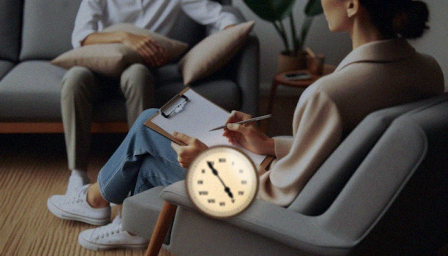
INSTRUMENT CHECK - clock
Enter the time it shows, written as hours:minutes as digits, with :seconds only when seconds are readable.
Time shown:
4:54
